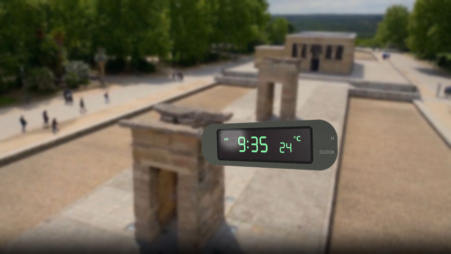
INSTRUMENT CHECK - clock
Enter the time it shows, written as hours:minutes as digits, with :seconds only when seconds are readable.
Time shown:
9:35
